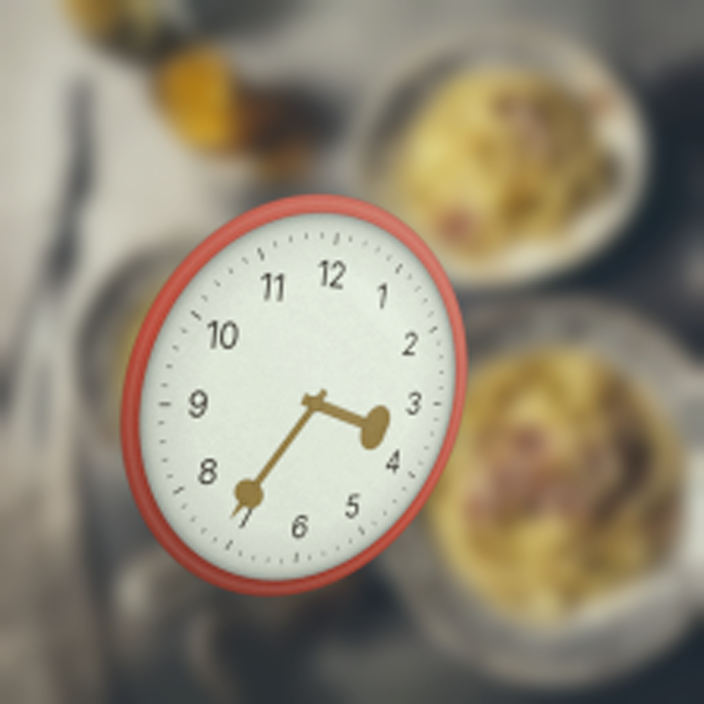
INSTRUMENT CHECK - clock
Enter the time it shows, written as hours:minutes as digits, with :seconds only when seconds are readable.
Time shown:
3:36
